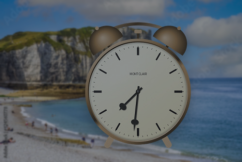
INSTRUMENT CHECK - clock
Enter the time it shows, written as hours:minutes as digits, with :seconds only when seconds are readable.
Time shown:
7:31
